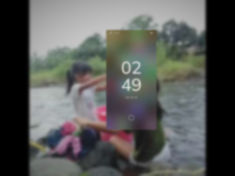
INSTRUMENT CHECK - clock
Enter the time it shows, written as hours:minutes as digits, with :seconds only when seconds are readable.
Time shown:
2:49
